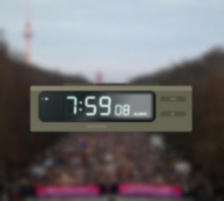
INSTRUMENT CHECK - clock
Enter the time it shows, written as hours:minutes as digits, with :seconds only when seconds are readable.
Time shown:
7:59:08
